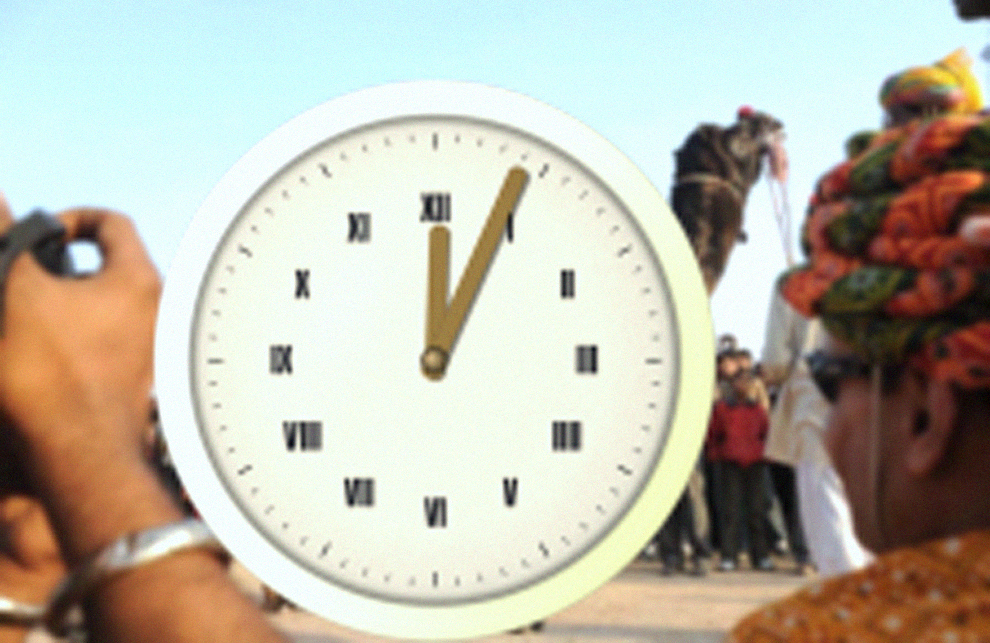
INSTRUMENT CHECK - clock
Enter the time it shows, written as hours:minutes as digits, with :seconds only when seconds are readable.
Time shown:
12:04
